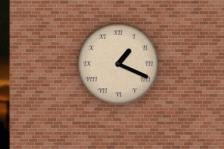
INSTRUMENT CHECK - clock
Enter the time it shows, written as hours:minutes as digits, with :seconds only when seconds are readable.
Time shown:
1:19
